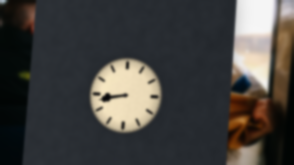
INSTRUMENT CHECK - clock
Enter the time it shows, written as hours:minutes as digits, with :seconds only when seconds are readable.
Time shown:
8:43
